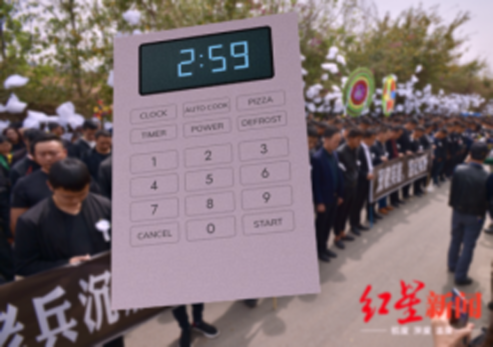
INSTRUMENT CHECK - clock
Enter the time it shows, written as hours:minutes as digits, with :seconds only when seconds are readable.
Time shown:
2:59
